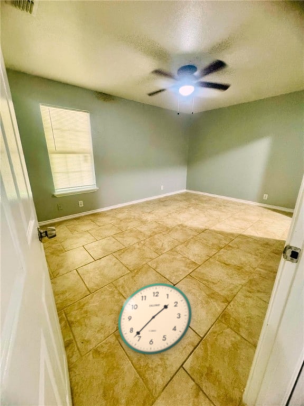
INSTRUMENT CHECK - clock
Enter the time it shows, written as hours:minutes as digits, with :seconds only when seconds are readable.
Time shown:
1:37
